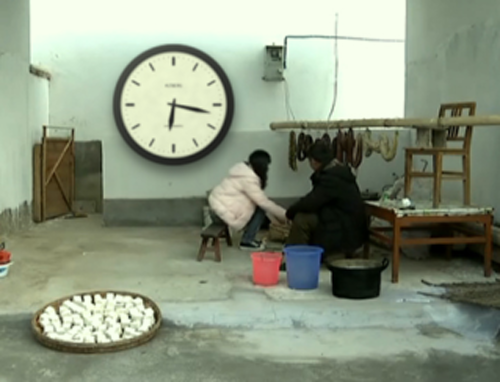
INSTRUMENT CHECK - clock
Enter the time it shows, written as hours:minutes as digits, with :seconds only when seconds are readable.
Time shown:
6:17
